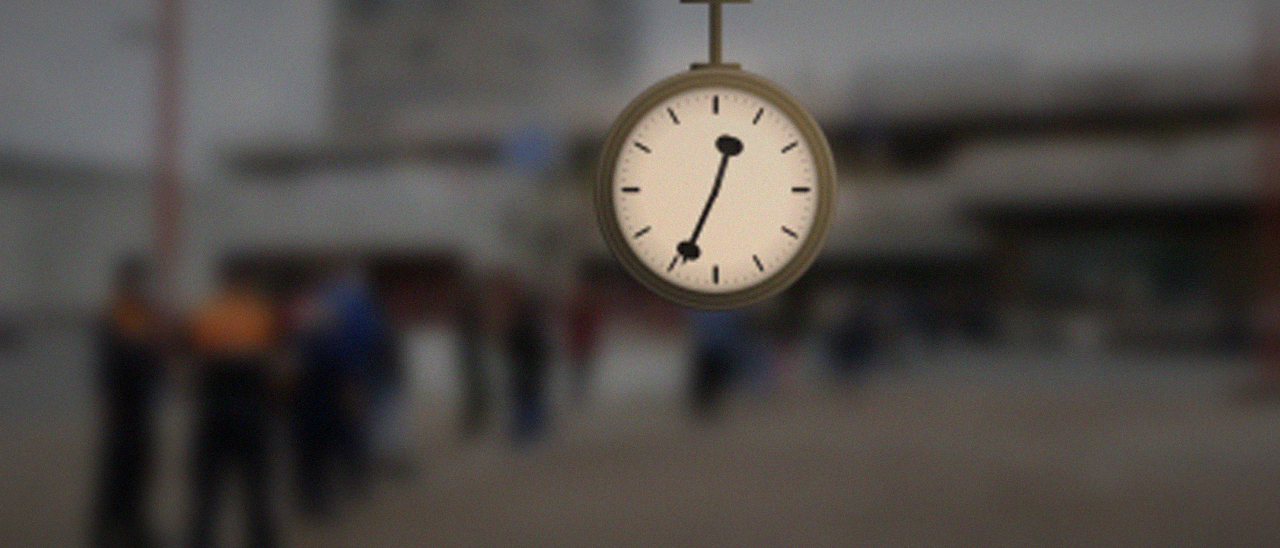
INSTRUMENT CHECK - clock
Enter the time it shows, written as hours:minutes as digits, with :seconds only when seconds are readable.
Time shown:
12:34
